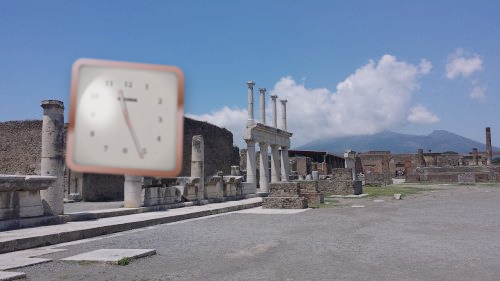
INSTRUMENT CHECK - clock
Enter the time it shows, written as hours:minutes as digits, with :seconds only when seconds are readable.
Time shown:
11:26
